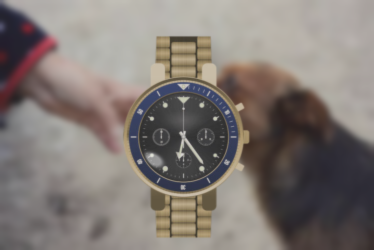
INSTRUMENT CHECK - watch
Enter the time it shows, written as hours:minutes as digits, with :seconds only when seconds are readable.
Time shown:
6:24
